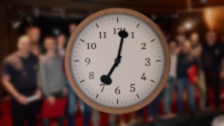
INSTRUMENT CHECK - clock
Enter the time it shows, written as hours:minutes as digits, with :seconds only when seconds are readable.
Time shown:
7:02
